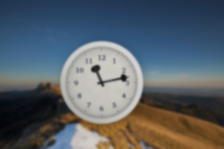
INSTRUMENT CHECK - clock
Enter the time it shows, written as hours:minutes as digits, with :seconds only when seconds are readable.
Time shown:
11:13
